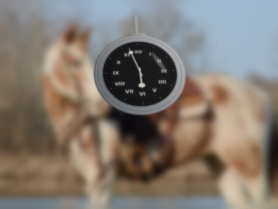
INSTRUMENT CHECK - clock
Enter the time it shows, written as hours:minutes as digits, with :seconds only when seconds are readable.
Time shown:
5:57
